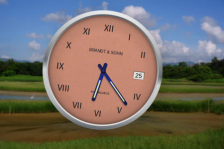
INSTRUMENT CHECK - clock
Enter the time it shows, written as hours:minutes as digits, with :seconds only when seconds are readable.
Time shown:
6:23
